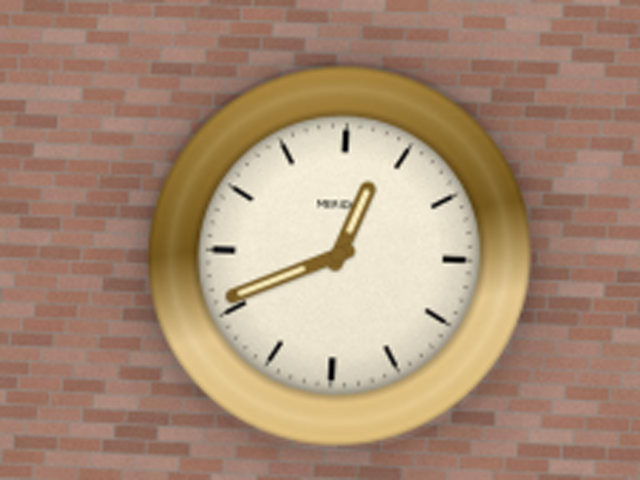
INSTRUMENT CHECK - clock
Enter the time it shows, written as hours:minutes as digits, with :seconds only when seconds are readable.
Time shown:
12:41
